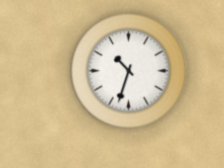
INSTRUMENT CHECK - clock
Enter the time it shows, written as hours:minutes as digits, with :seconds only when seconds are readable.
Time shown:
10:33
